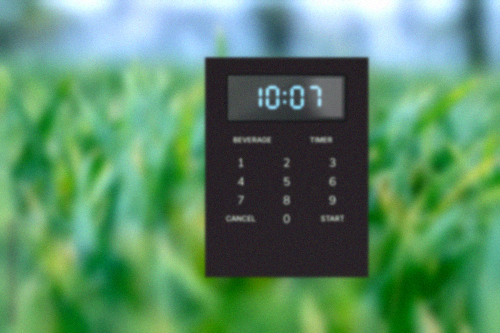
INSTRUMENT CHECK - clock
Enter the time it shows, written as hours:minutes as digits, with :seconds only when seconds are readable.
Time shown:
10:07
